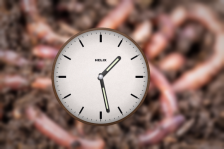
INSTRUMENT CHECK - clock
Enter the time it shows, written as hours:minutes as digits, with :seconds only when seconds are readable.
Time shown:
1:28
